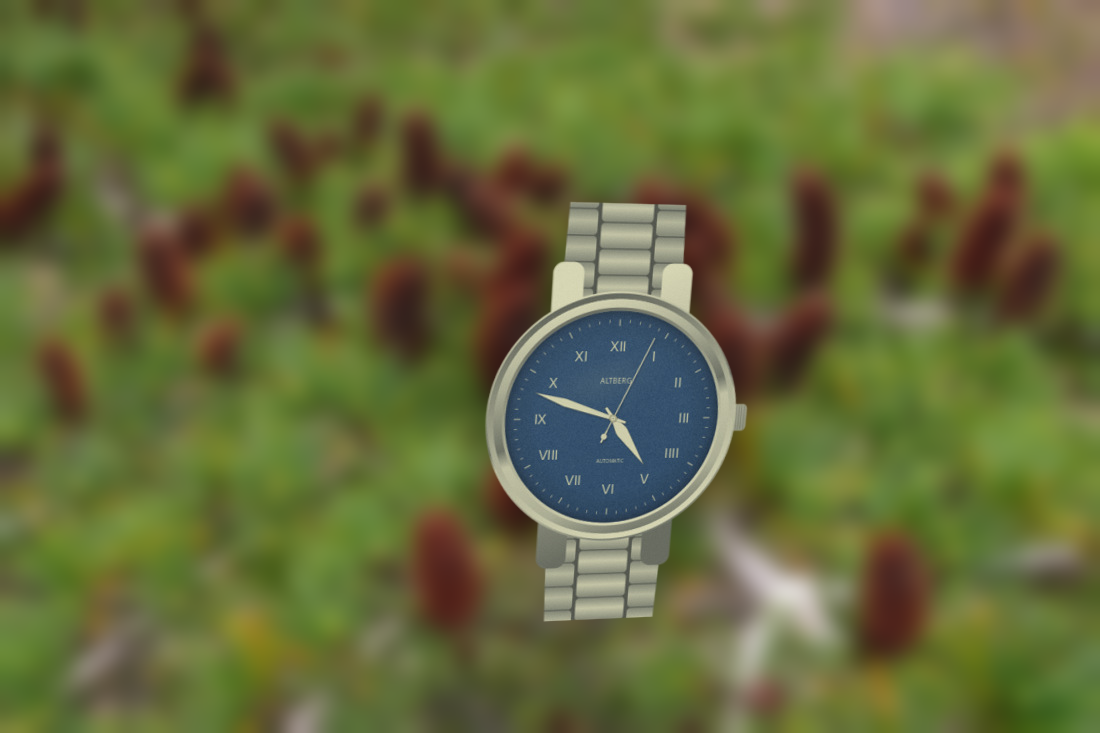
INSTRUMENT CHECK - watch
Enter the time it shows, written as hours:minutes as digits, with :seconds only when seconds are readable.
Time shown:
4:48:04
